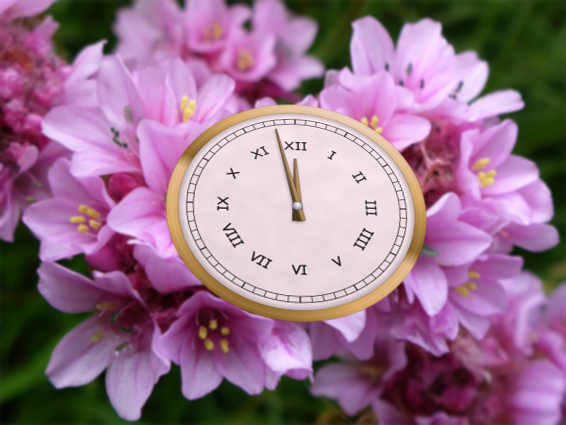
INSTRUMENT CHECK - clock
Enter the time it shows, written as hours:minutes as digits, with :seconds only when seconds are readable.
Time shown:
11:58
